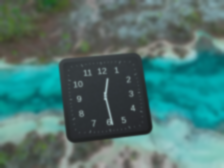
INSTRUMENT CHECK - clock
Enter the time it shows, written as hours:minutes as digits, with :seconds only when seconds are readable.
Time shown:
12:29
